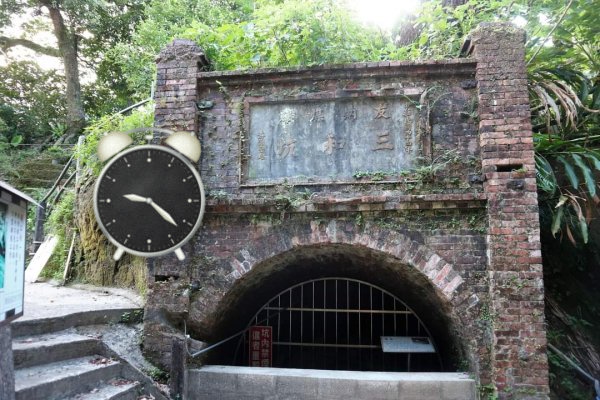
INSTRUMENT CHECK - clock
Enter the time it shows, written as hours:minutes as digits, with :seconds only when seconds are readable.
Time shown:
9:22
